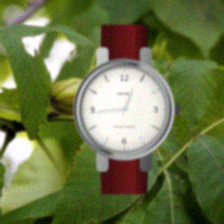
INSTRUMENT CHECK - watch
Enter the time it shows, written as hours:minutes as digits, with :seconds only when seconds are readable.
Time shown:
12:44
